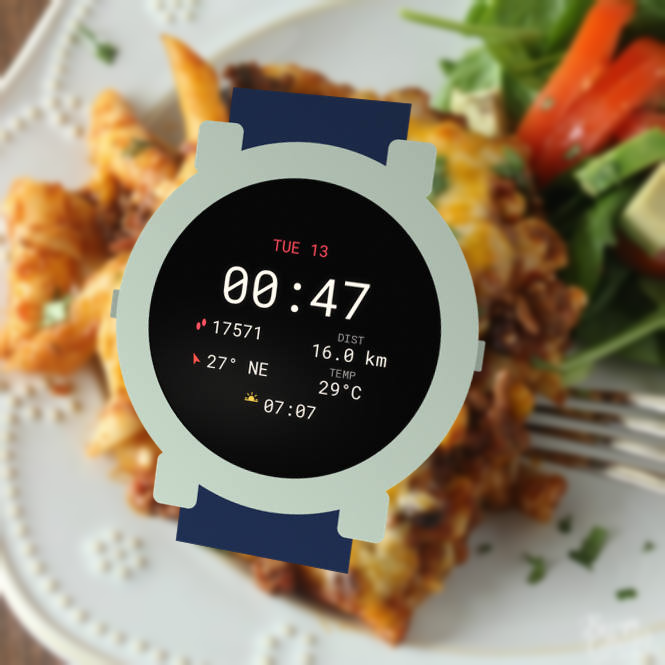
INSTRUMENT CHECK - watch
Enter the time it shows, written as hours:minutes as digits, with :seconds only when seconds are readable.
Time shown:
0:47
